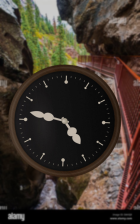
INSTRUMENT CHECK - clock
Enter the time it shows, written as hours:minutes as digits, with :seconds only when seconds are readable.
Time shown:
4:47
